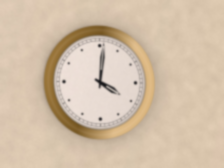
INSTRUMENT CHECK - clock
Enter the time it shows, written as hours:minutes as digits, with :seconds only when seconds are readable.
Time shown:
4:01
